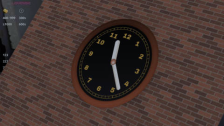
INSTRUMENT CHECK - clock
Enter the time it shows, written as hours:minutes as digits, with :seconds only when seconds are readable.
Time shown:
11:23
